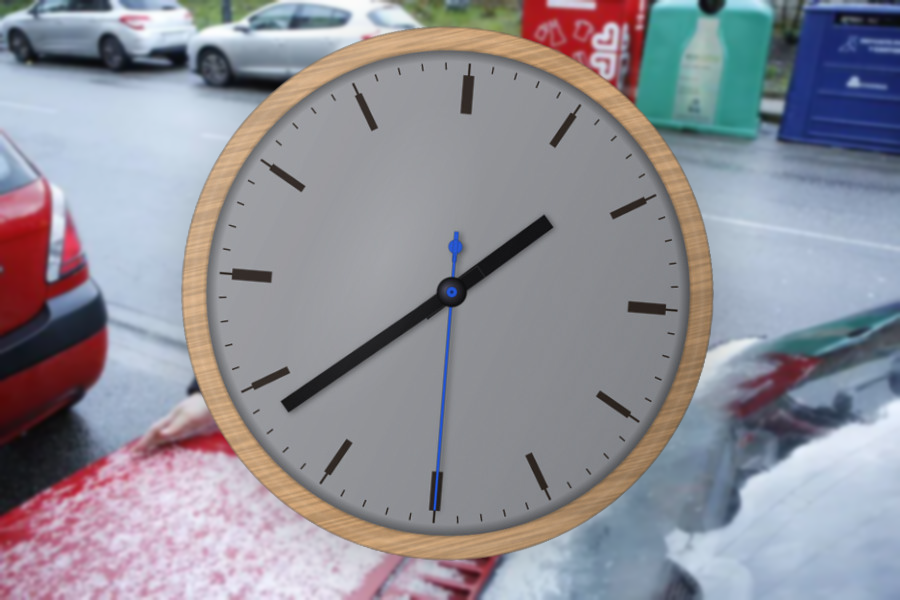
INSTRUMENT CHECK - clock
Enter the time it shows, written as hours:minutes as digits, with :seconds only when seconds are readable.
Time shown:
1:38:30
